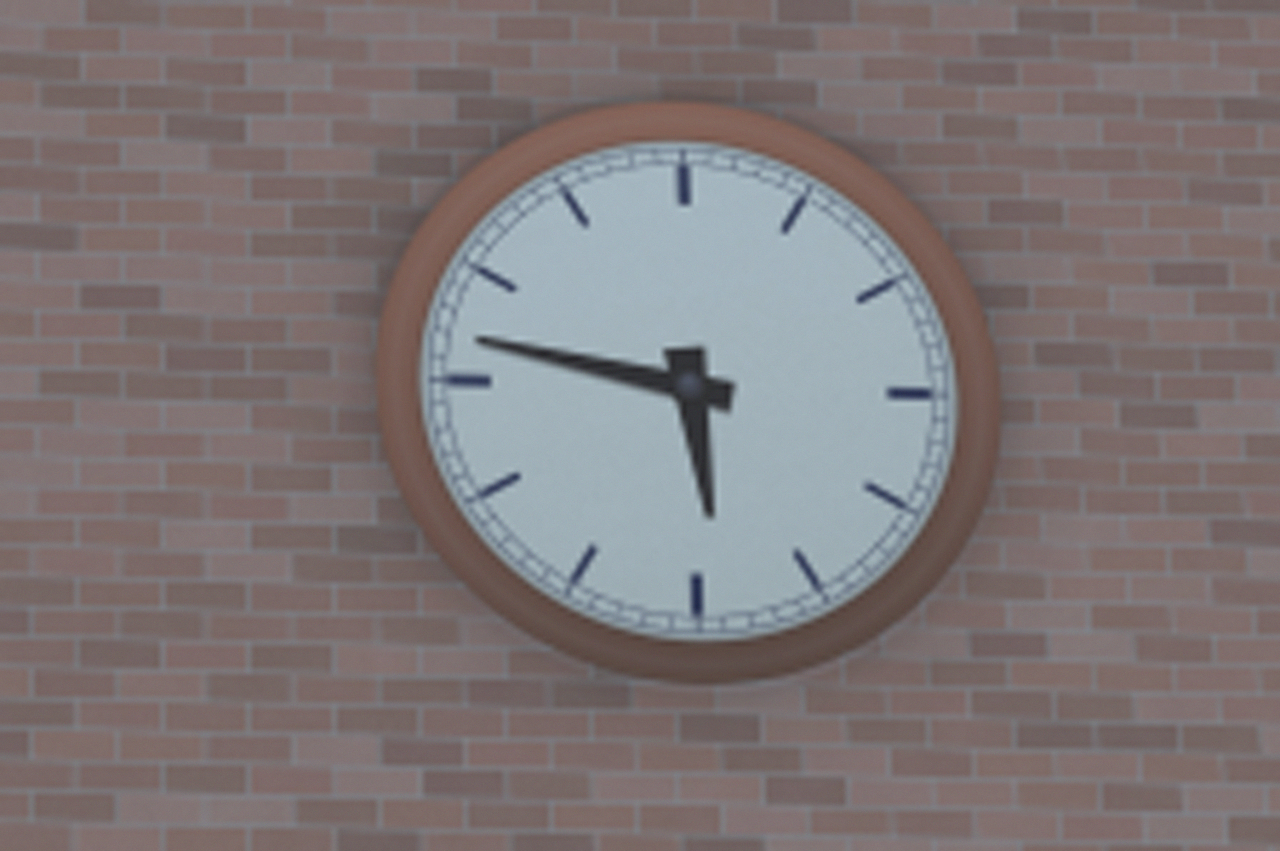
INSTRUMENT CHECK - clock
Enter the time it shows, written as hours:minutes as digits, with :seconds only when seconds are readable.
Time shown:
5:47
